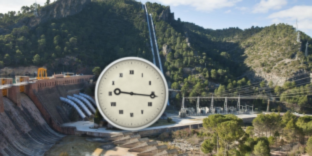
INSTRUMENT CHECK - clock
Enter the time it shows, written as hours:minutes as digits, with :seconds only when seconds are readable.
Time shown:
9:16
